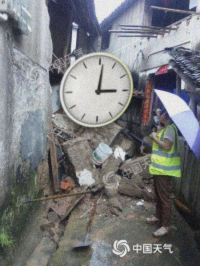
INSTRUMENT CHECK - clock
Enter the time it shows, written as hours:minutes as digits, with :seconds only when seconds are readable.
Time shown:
3:01
